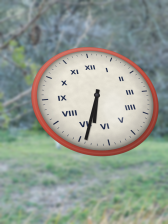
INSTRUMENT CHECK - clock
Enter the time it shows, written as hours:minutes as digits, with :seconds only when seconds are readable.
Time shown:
6:34
